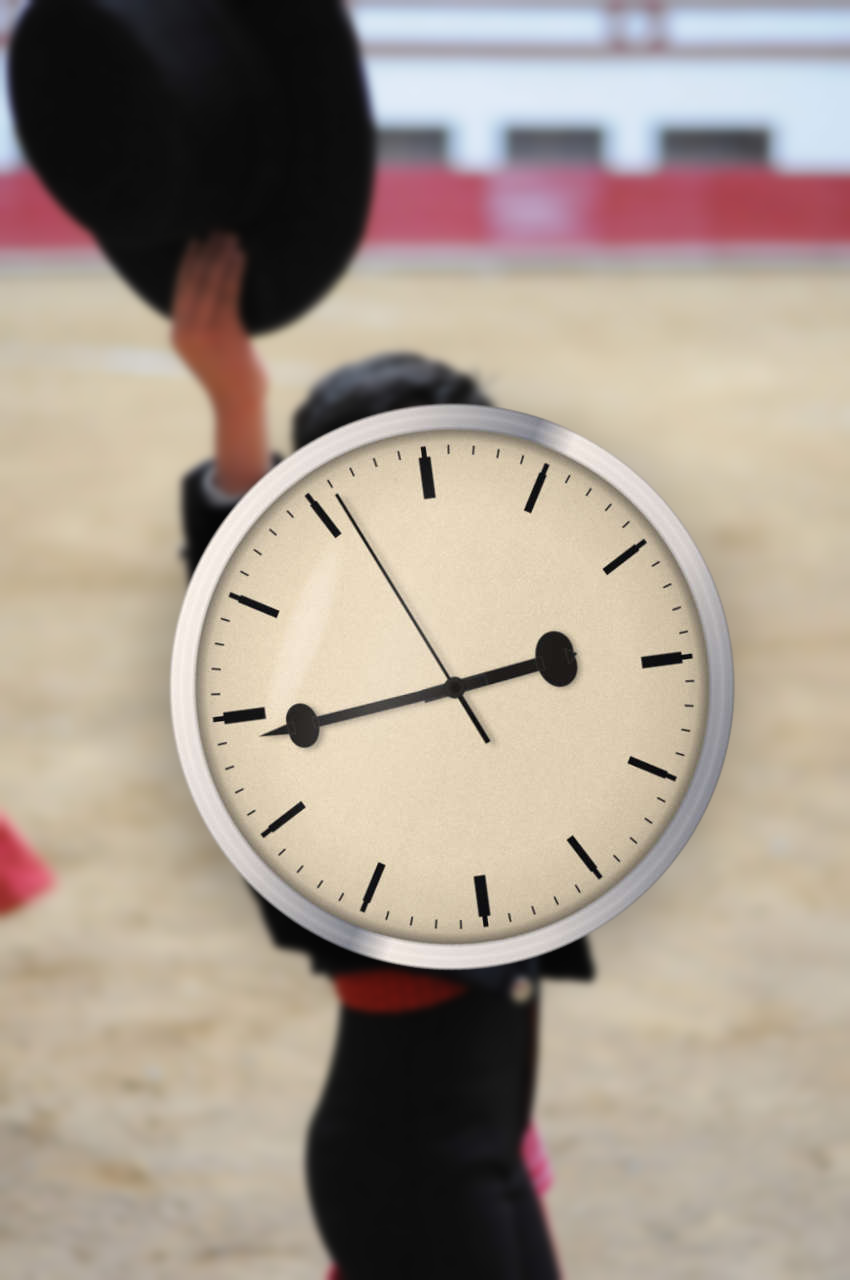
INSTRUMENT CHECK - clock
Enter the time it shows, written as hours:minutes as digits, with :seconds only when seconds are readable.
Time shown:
2:43:56
